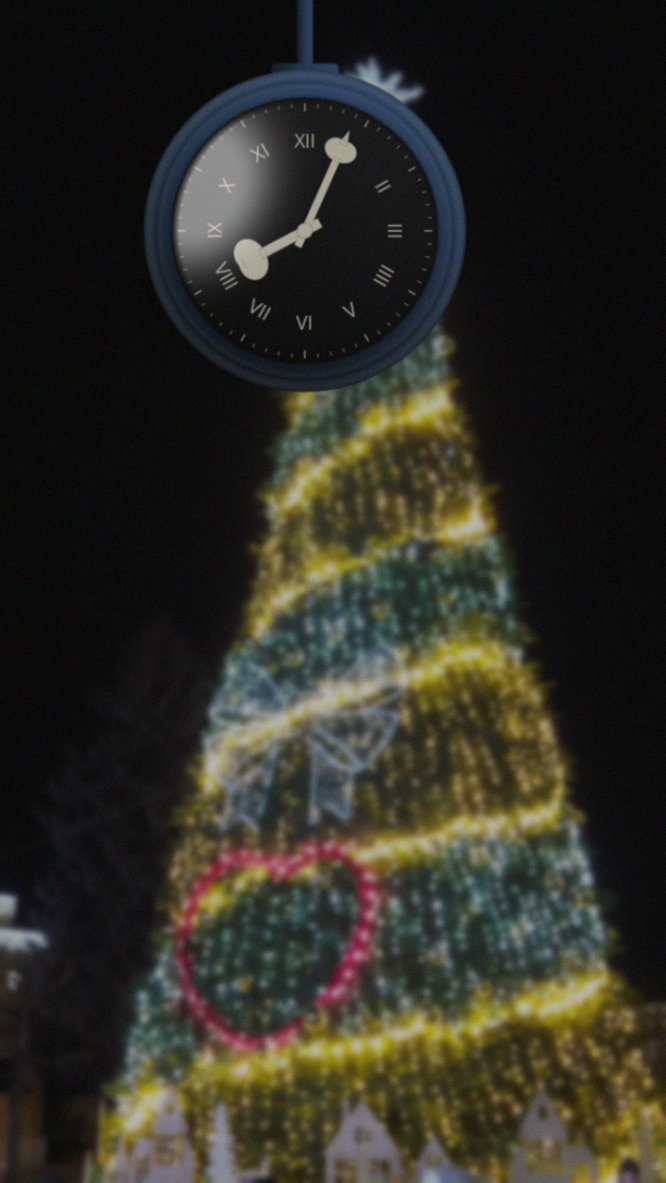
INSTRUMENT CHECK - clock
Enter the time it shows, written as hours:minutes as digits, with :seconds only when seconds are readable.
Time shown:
8:04
